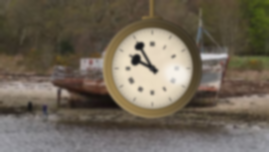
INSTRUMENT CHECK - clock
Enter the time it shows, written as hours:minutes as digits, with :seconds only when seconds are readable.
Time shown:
9:55
